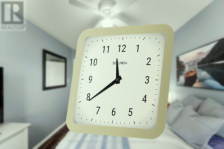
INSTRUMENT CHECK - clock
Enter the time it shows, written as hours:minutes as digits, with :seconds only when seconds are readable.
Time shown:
11:39
